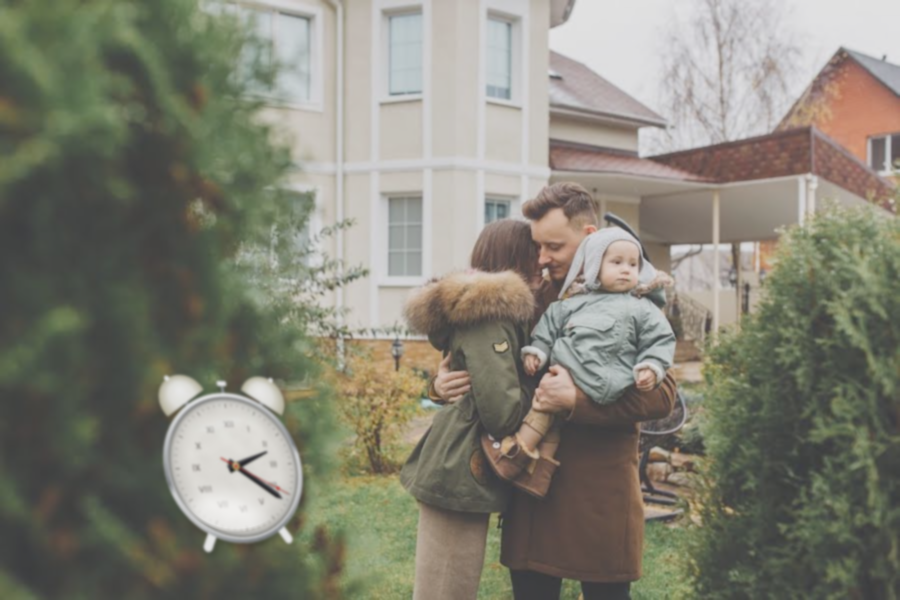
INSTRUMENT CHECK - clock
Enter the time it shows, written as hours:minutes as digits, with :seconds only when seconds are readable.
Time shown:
2:21:20
